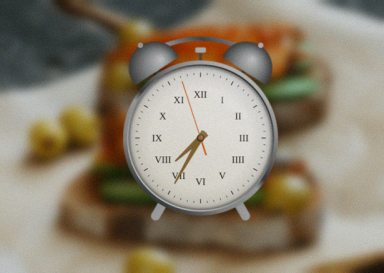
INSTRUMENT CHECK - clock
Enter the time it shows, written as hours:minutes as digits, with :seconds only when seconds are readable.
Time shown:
7:34:57
